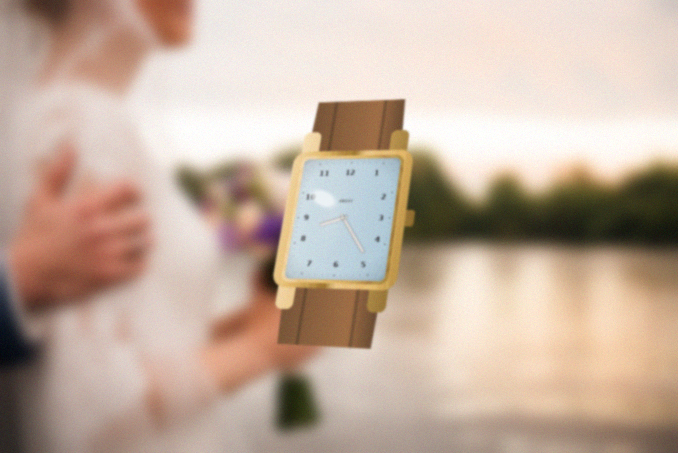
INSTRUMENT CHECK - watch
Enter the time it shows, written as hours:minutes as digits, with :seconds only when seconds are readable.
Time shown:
8:24
